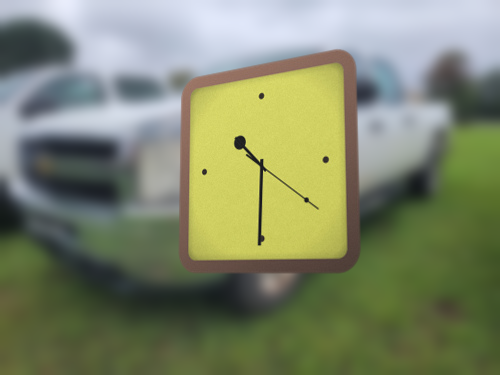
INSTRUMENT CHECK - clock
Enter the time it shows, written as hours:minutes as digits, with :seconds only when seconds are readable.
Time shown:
10:30:21
